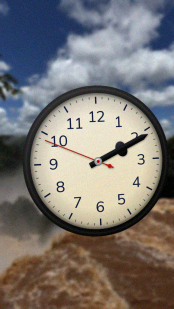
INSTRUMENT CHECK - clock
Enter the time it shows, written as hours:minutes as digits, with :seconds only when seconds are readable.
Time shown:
2:10:49
